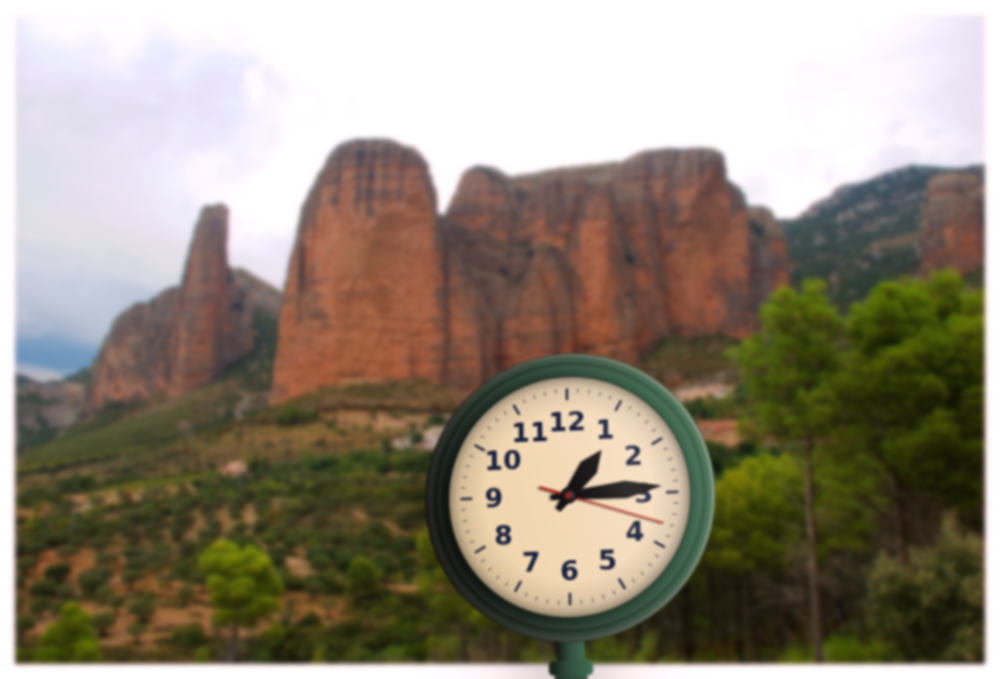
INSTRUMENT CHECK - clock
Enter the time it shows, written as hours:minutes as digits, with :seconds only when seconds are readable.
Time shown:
1:14:18
